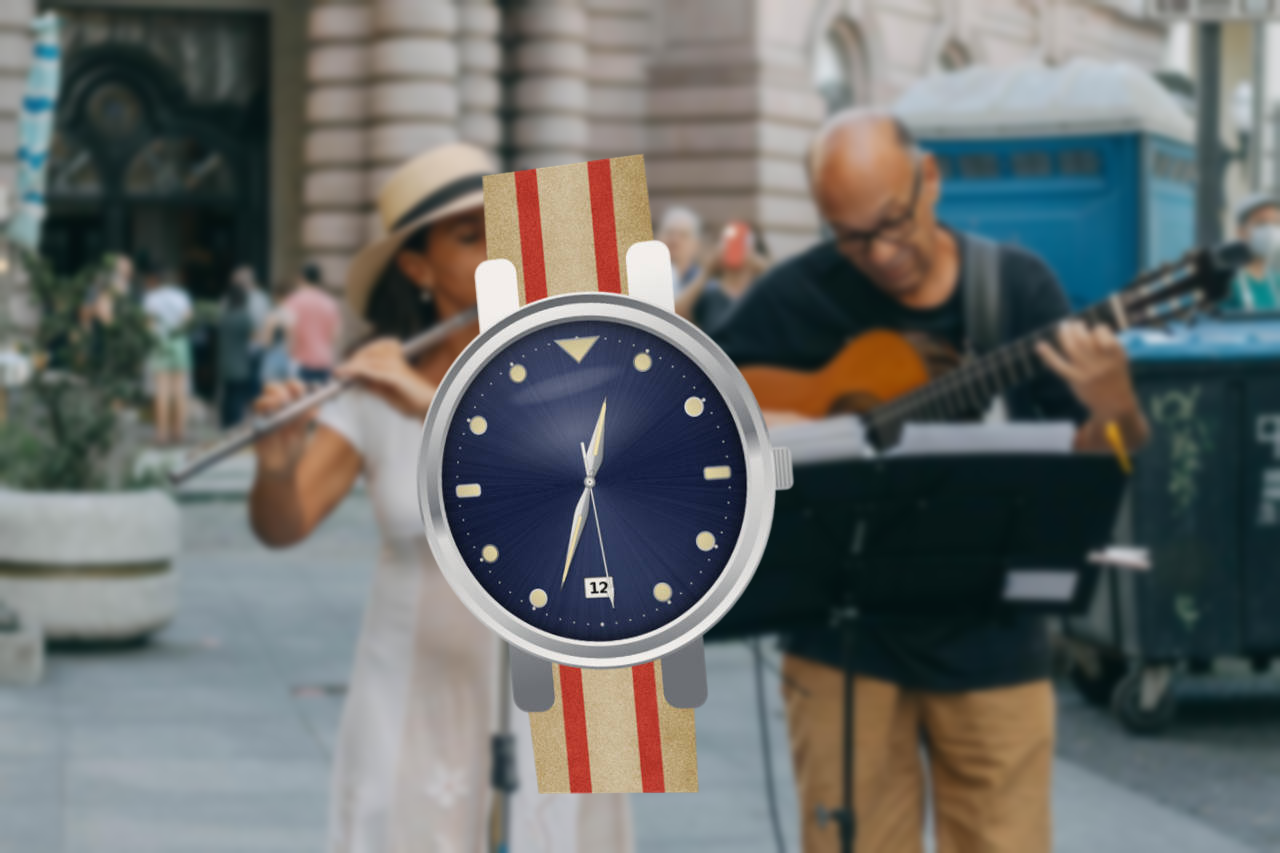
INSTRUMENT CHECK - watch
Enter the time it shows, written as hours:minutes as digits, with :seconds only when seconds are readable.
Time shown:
12:33:29
